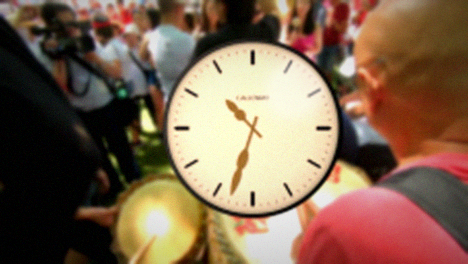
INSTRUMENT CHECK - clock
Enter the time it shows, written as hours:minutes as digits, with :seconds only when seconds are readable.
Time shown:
10:33
